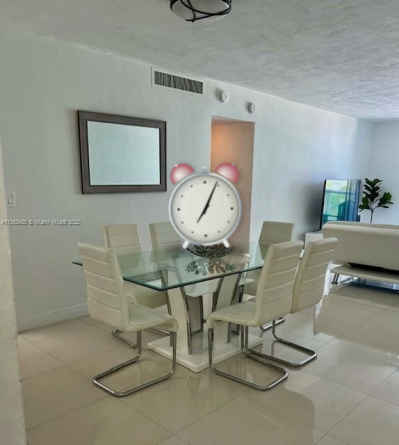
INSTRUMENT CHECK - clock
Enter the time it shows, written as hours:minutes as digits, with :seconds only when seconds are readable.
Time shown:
7:04
